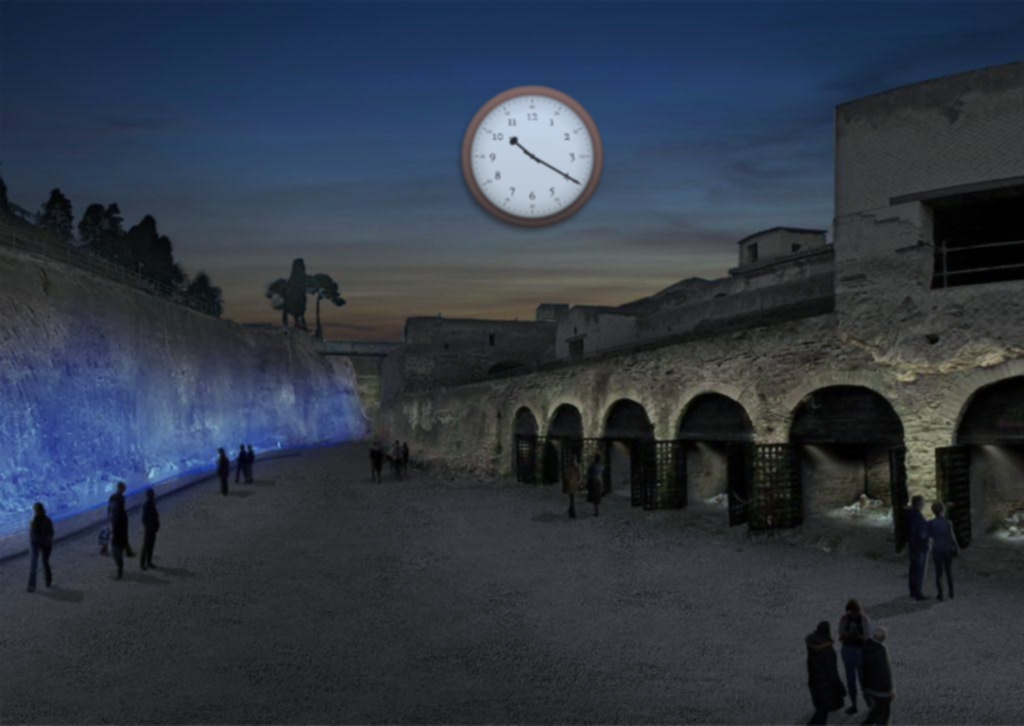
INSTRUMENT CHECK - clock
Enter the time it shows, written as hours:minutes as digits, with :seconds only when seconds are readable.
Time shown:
10:20
